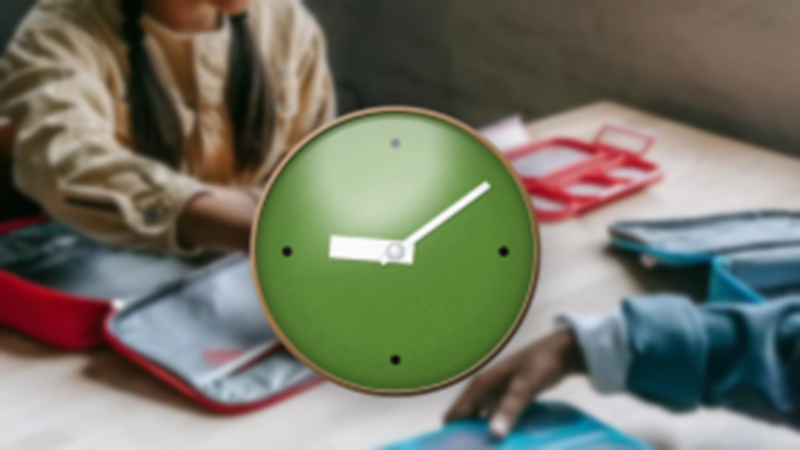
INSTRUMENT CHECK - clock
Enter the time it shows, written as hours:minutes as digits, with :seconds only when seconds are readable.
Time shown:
9:09
